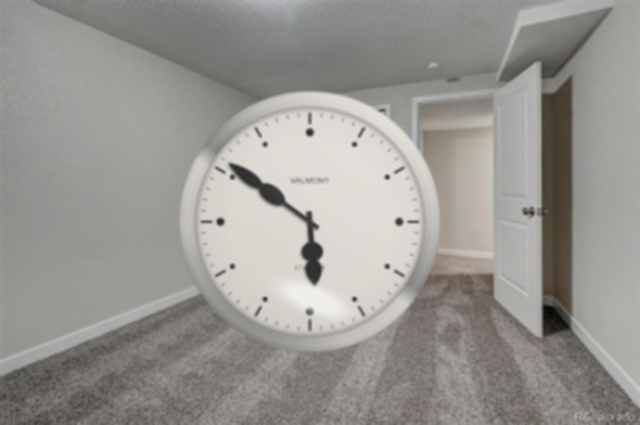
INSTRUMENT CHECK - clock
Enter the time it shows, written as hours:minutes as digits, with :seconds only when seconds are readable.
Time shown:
5:51
